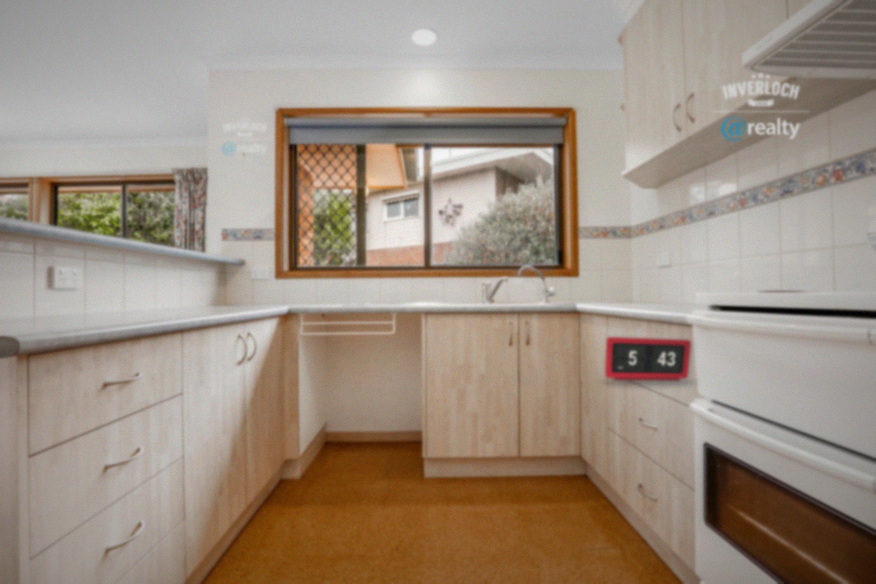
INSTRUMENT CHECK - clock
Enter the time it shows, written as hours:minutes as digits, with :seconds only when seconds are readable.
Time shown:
5:43
